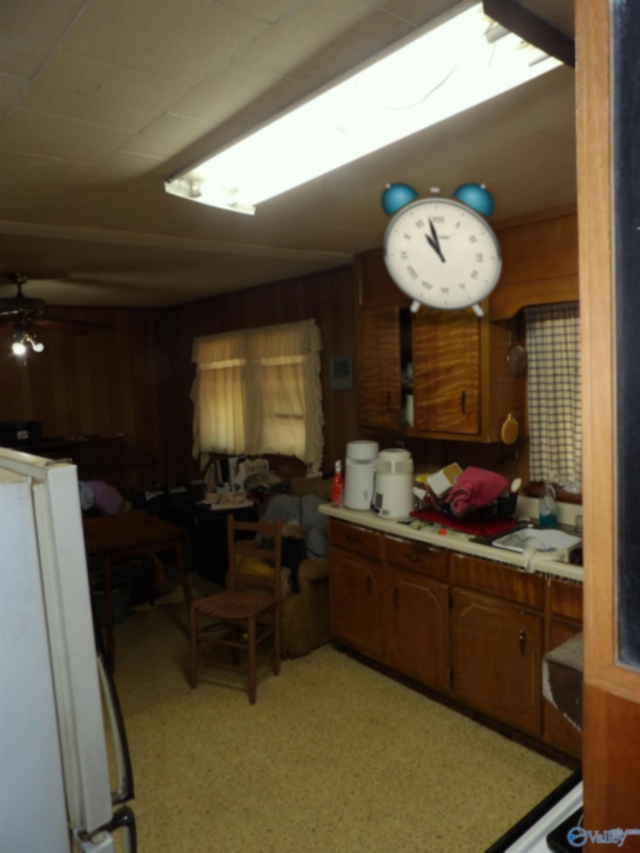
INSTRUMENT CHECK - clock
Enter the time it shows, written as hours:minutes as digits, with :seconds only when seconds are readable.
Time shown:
10:58
